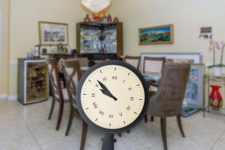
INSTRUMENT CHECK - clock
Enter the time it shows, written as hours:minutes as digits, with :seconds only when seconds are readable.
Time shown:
9:52
